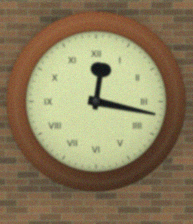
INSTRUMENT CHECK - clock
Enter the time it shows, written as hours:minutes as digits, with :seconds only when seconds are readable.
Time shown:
12:17
